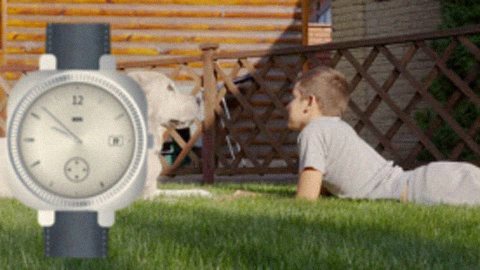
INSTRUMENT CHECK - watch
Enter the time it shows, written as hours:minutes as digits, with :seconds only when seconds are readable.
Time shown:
9:52
